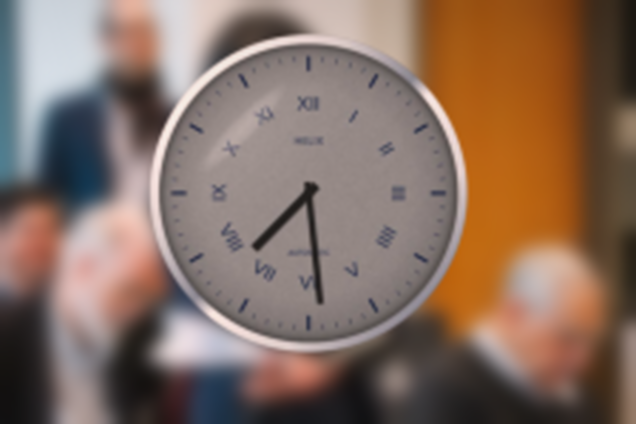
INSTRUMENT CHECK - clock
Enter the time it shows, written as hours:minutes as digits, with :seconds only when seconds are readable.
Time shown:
7:29
